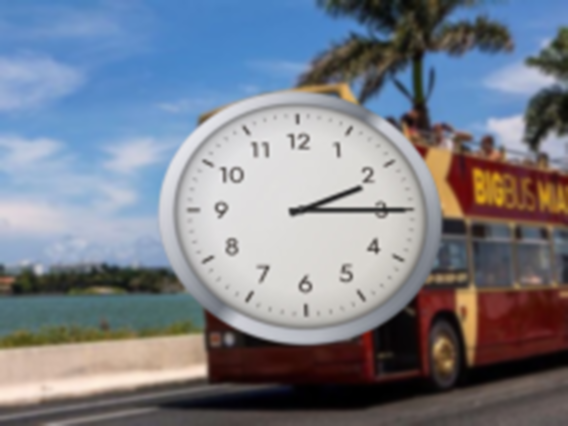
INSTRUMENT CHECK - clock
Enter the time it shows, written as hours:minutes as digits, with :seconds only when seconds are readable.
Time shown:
2:15
